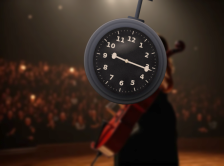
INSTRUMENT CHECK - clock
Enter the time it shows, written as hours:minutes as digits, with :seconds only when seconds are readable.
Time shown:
9:16
